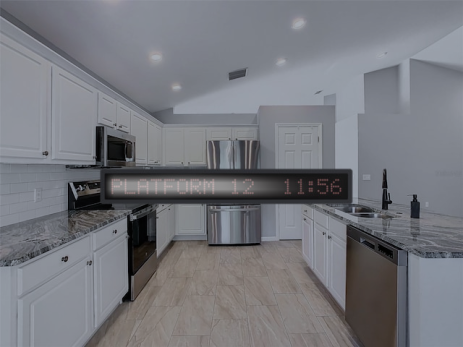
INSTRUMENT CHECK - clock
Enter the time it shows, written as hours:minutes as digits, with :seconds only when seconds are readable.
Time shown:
11:56
